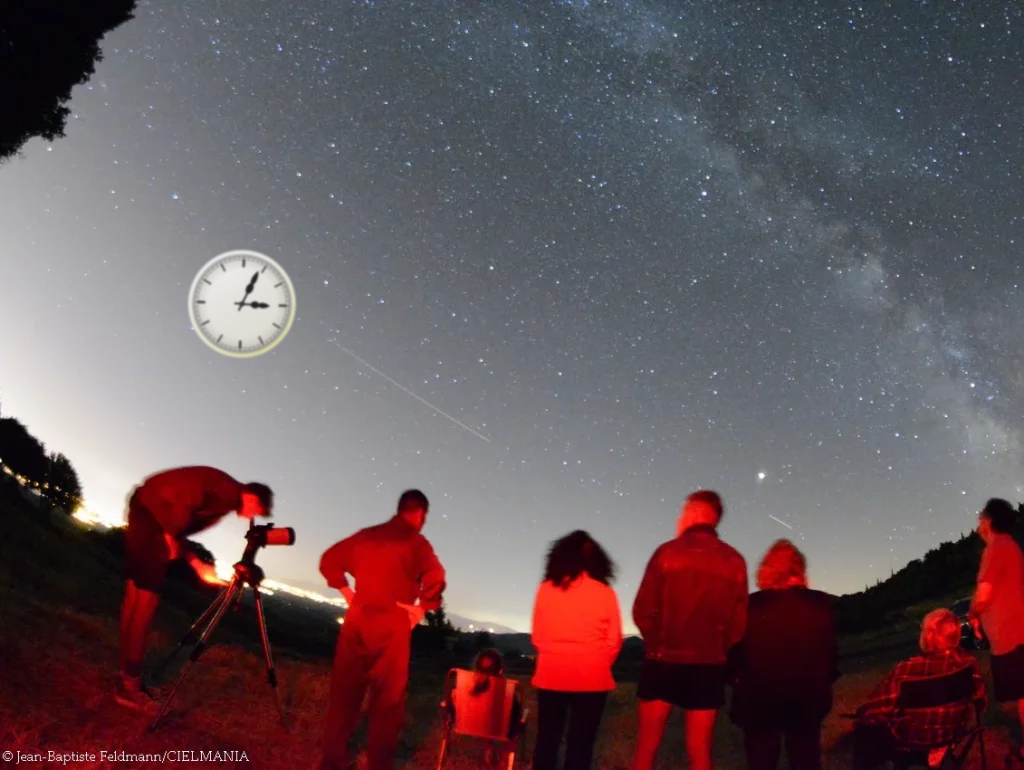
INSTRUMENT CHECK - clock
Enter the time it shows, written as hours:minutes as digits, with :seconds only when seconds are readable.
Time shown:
3:04
